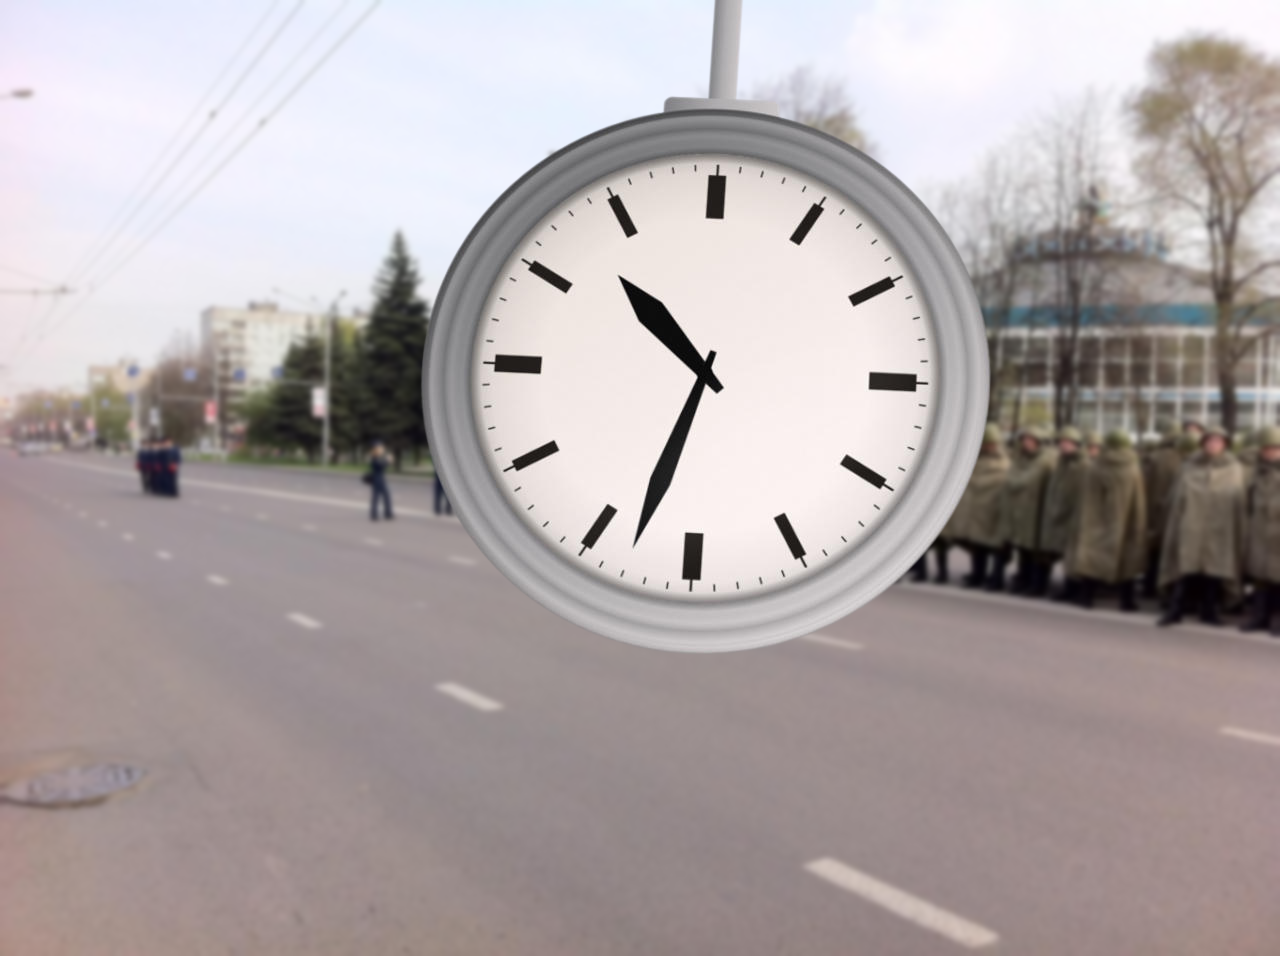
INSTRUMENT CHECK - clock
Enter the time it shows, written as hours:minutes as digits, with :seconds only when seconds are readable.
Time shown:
10:33
